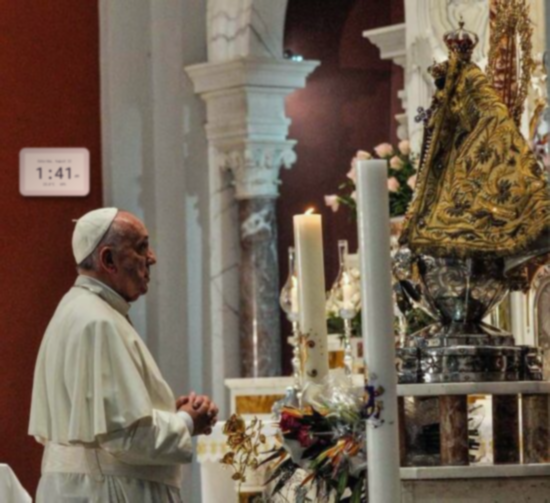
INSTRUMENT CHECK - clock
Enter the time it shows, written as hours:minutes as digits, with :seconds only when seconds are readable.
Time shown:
1:41
